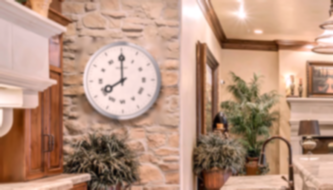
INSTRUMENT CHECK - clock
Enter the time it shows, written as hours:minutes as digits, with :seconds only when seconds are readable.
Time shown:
8:00
